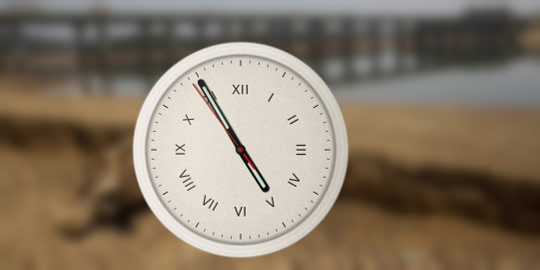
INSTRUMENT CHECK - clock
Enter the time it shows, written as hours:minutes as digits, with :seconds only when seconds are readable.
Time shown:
4:54:54
